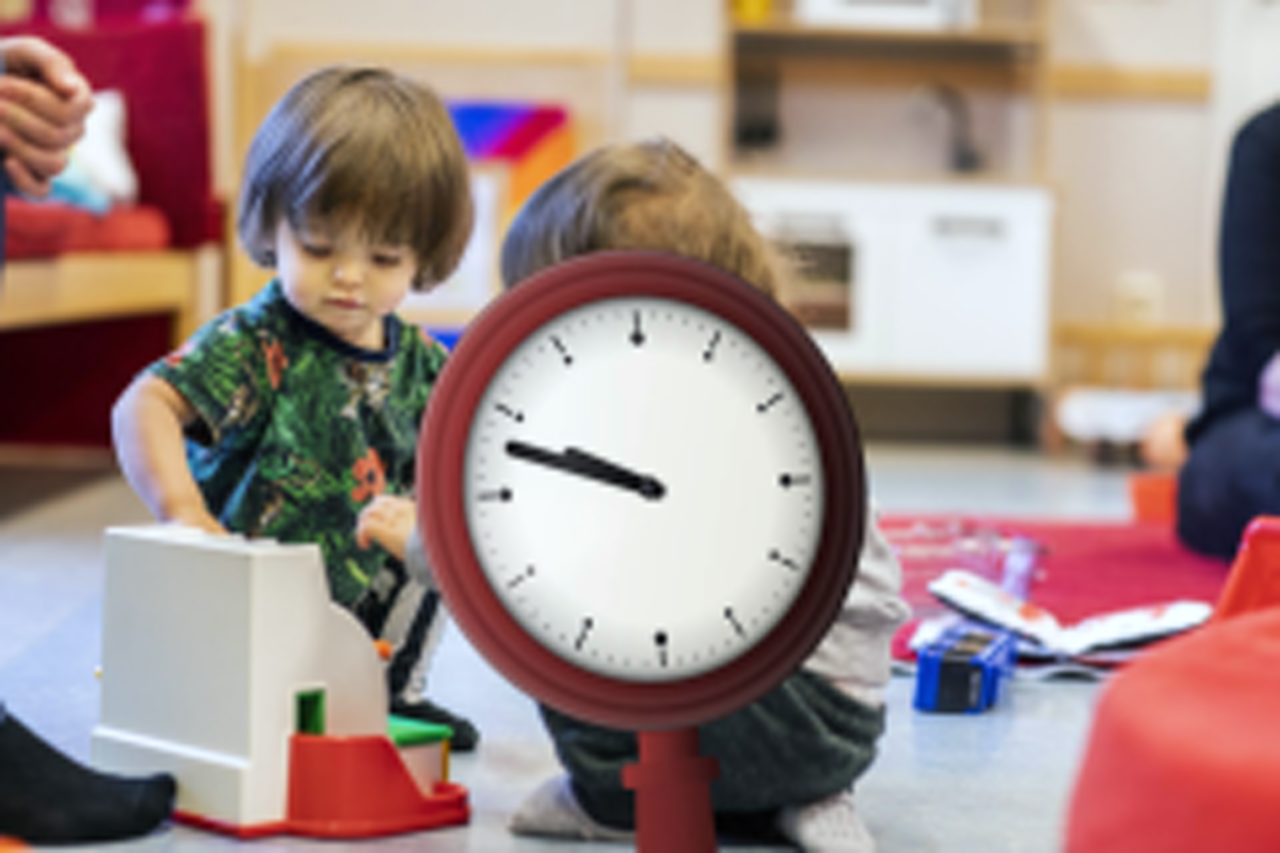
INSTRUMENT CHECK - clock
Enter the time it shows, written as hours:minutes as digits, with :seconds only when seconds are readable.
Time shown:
9:48
